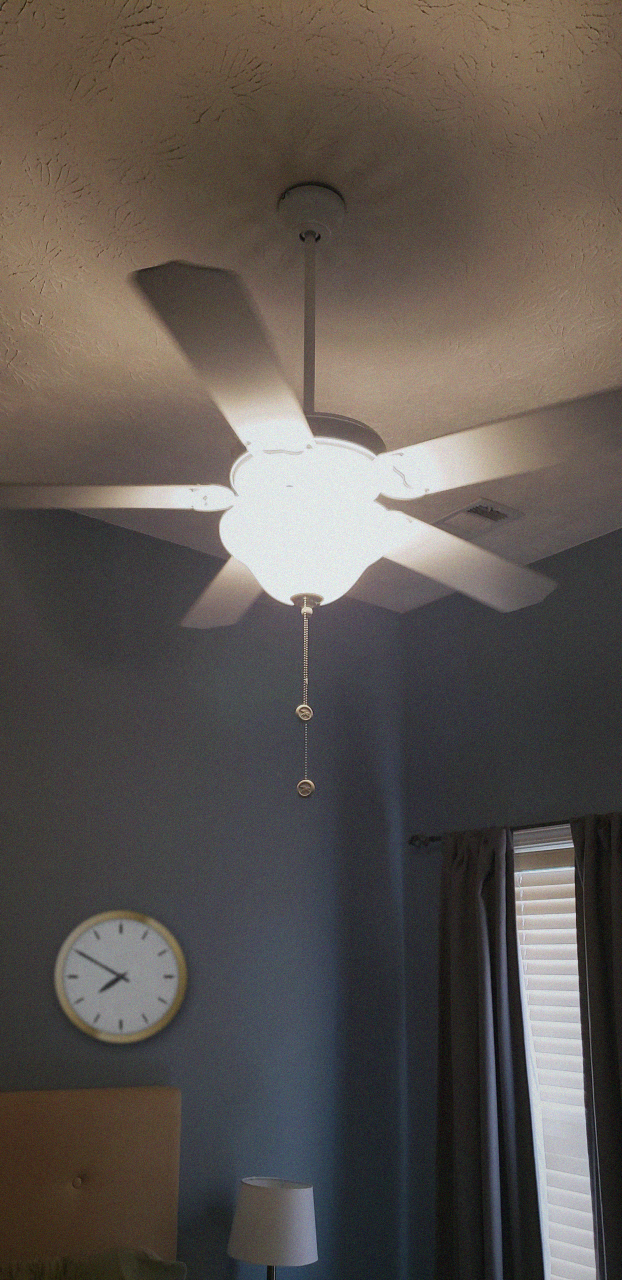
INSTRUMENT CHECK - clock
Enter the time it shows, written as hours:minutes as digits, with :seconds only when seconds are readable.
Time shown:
7:50
